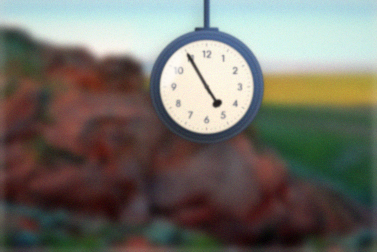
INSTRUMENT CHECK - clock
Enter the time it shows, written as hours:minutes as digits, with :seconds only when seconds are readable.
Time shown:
4:55
